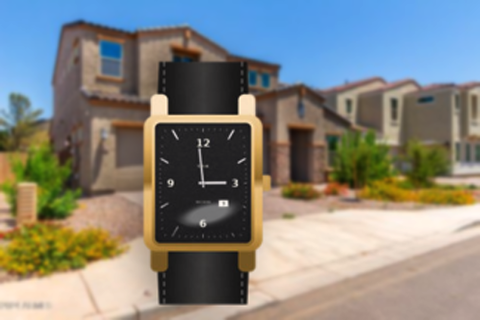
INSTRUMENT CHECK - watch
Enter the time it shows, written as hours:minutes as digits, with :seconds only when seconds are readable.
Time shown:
2:59
